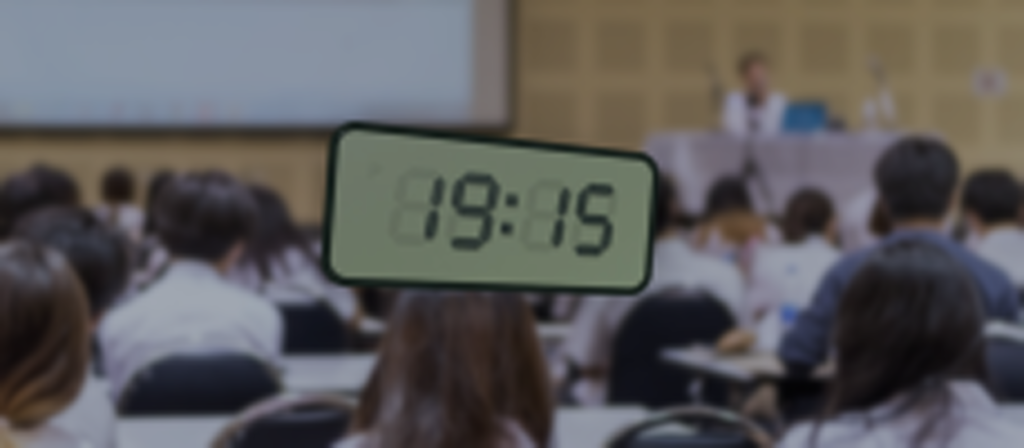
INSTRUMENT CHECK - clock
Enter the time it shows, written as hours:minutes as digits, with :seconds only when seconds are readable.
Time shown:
19:15
